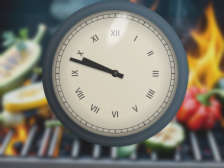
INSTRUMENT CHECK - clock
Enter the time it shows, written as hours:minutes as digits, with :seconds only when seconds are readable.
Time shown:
9:48
